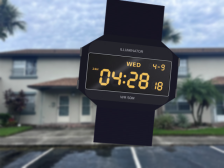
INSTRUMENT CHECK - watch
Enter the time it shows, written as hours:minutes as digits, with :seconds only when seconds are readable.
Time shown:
4:28:18
